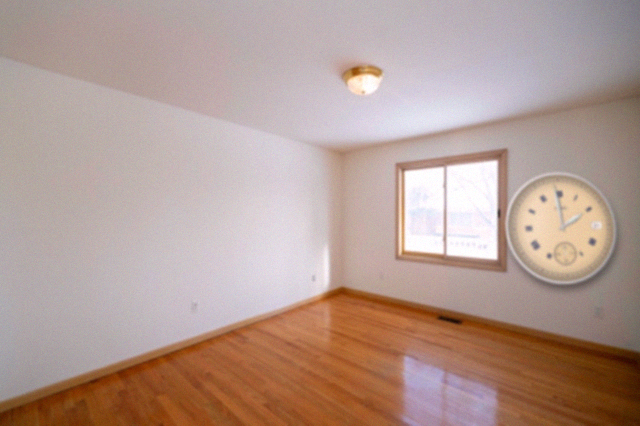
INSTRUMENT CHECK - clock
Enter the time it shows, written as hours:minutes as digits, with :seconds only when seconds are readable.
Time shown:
1:59
